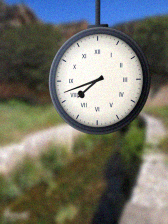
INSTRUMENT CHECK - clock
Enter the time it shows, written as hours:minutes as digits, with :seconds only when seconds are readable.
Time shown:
7:42
